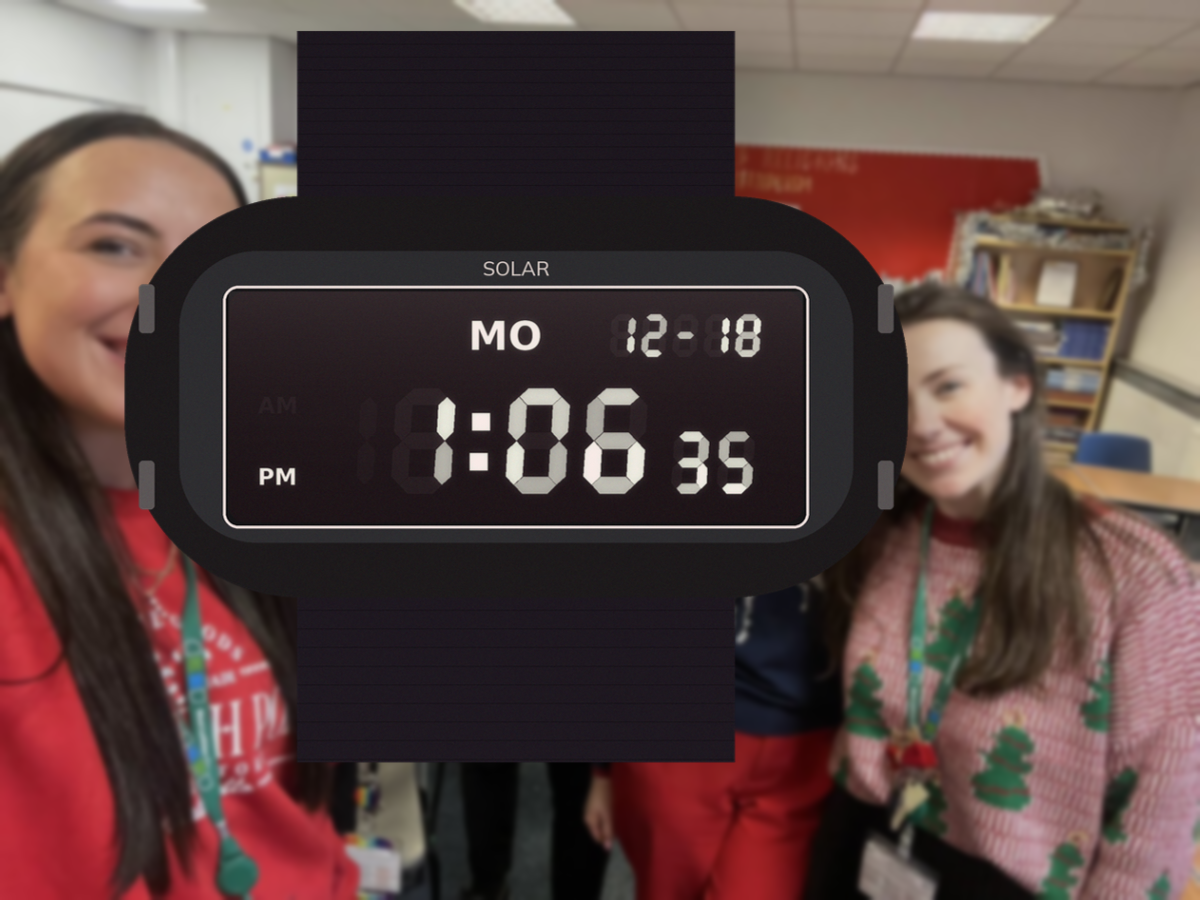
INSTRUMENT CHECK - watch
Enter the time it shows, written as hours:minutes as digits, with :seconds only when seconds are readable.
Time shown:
1:06:35
